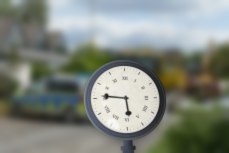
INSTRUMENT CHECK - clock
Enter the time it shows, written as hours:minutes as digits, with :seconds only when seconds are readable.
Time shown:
5:46
